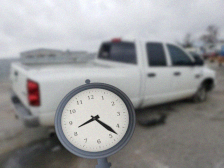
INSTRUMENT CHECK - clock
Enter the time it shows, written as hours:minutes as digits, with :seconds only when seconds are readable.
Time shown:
8:23
